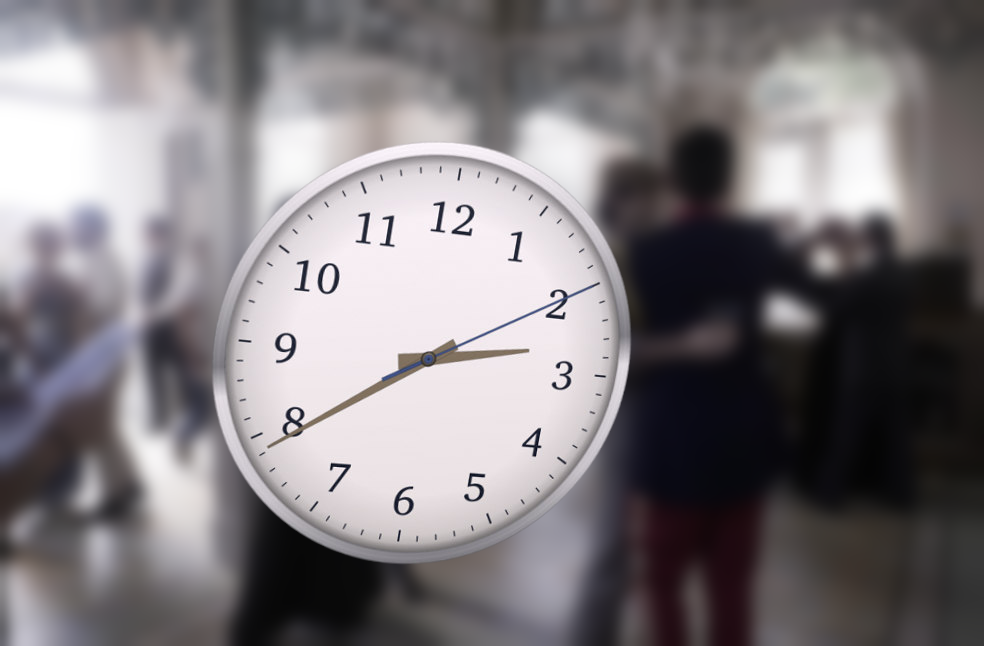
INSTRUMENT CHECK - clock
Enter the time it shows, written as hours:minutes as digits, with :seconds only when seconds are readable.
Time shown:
2:39:10
